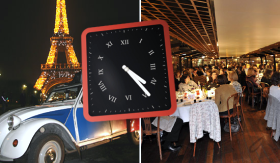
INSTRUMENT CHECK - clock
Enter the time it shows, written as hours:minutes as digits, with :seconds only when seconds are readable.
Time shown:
4:24
